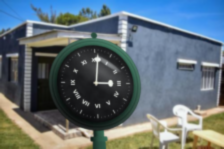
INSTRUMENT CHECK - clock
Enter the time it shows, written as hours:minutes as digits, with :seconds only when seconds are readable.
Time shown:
3:01
